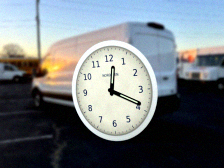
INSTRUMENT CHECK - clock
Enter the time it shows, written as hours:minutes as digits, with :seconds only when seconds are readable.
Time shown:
12:19
